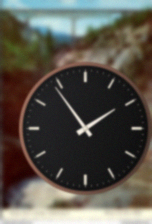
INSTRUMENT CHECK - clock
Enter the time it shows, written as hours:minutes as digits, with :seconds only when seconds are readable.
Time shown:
1:54
